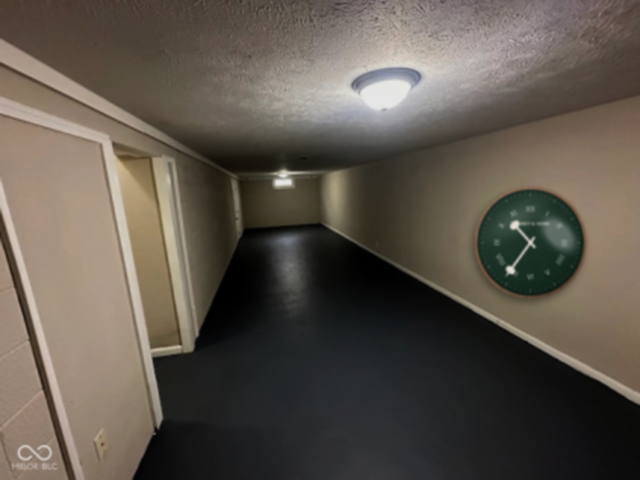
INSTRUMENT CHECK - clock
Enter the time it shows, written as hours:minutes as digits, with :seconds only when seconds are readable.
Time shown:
10:36
